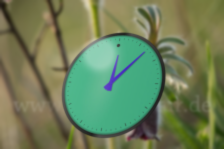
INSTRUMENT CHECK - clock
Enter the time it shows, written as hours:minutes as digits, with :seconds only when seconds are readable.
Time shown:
12:07
